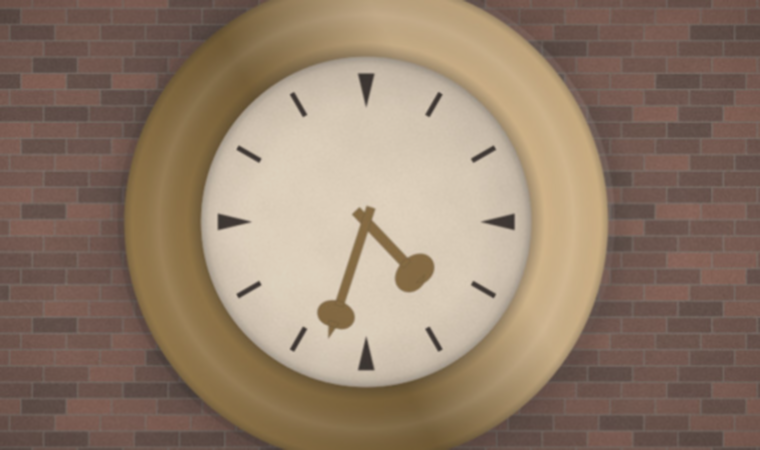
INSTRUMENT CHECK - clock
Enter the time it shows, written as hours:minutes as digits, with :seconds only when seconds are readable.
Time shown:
4:33
